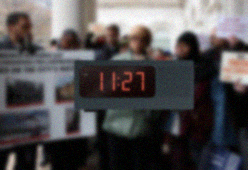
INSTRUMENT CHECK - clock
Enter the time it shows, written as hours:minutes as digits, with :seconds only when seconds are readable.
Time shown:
11:27
